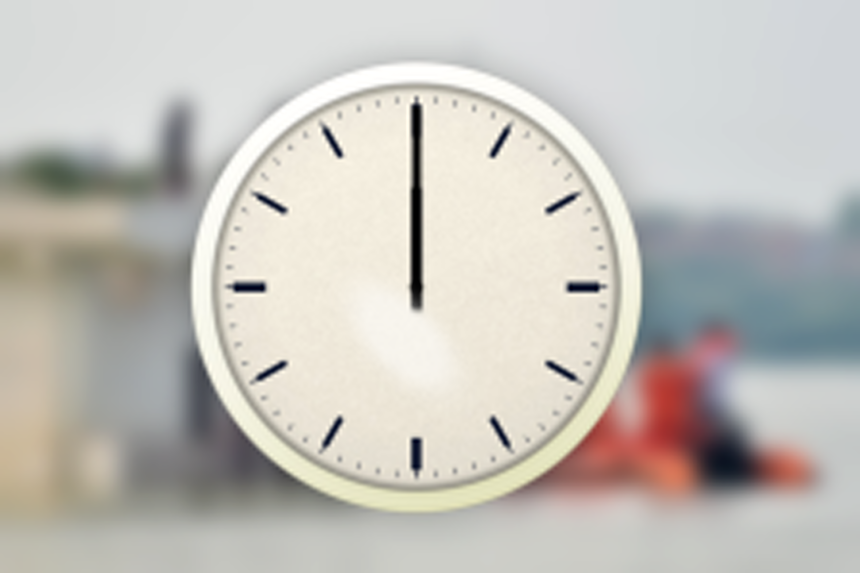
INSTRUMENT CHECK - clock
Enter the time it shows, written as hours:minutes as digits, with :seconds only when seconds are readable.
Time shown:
12:00
